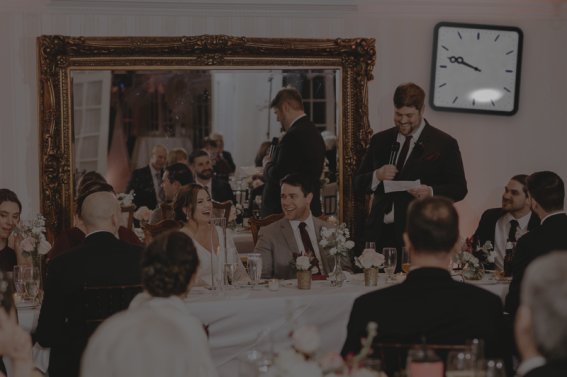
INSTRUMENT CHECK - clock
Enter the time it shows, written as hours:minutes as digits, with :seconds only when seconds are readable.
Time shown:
9:48
